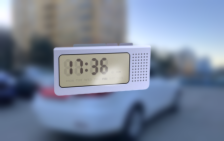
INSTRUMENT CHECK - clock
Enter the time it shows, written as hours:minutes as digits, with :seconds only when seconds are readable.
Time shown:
17:36
